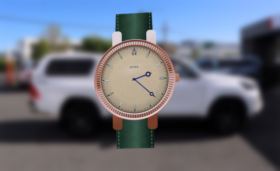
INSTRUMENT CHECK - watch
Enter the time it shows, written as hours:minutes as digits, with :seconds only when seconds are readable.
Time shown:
2:22
